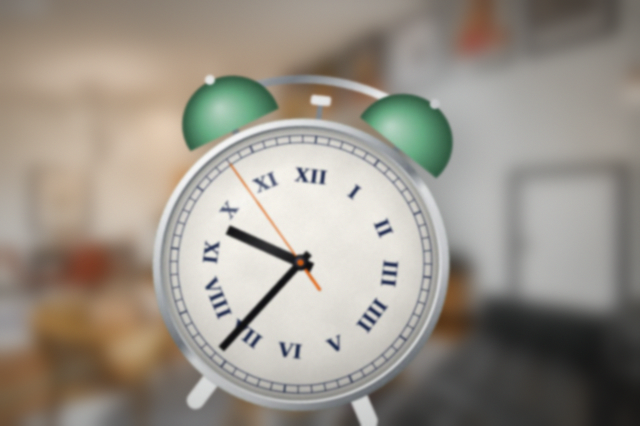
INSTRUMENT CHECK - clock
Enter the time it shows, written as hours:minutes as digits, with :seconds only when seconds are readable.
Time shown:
9:35:53
